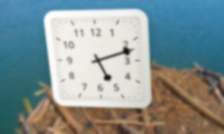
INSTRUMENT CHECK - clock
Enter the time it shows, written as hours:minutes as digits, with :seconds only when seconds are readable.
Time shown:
5:12
